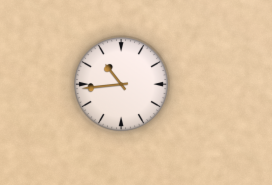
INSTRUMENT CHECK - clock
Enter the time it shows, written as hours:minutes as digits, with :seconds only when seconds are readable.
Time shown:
10:44
